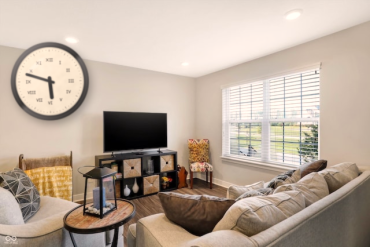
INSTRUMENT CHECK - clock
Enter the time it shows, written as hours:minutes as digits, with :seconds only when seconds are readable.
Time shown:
5:48
